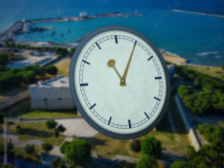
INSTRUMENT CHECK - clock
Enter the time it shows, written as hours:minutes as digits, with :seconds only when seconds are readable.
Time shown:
11:05
